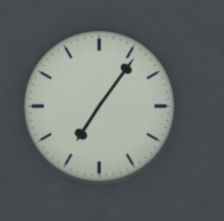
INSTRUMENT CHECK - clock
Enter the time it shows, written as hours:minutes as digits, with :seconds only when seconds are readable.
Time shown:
7:06
